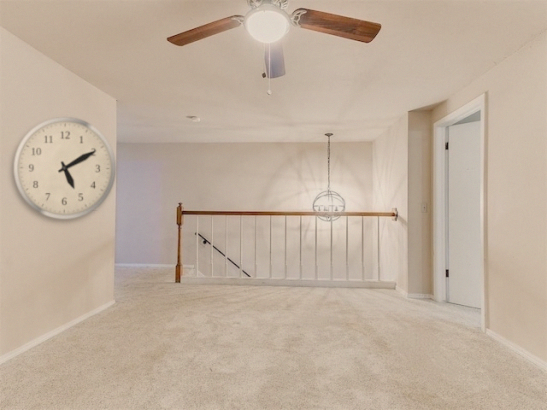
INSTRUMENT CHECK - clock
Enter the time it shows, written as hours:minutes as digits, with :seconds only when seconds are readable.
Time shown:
5:10
